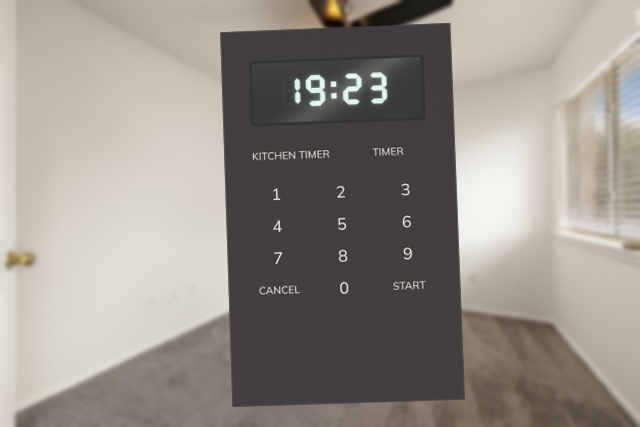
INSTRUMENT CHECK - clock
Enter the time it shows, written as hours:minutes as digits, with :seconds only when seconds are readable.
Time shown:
19:23
